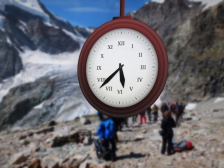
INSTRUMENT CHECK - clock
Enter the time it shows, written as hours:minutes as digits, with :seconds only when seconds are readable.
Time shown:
5:38
